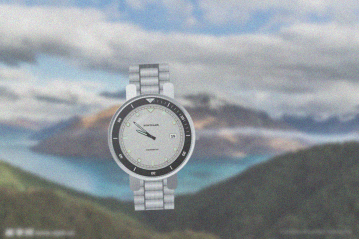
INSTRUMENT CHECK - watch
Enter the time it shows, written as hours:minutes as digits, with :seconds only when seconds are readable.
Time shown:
9:52
